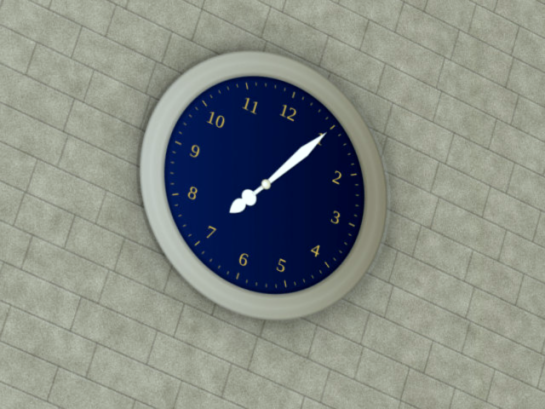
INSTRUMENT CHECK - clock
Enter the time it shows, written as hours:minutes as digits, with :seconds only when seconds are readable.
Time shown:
7:05
